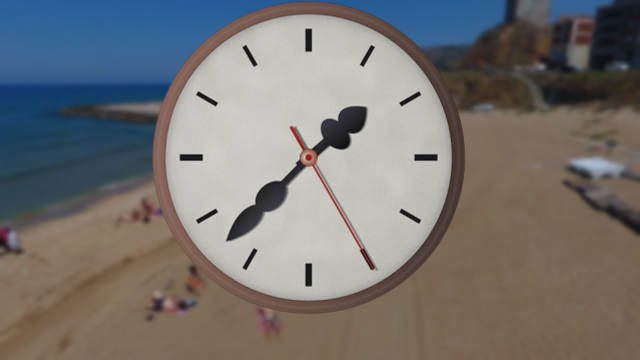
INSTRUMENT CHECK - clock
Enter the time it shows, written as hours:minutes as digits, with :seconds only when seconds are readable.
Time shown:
1:37:25
